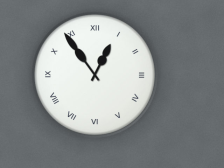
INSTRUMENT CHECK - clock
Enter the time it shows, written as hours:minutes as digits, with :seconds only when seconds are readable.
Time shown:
12:54
